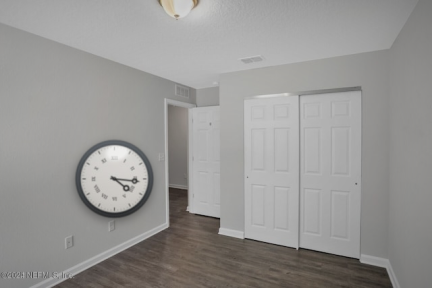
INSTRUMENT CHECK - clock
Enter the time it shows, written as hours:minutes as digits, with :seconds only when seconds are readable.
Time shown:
4:16
